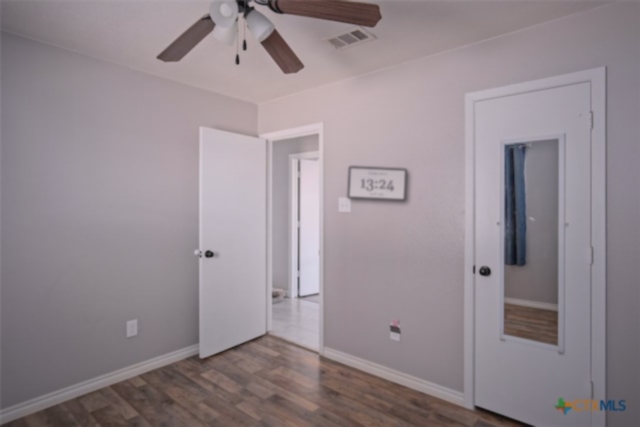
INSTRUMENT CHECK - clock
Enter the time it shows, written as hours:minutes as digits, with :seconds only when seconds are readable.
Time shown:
13:24
